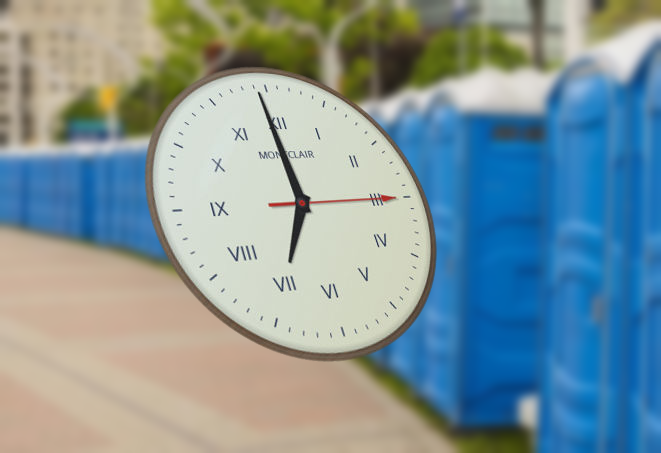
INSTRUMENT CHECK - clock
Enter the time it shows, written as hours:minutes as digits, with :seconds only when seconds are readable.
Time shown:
6:59:15
